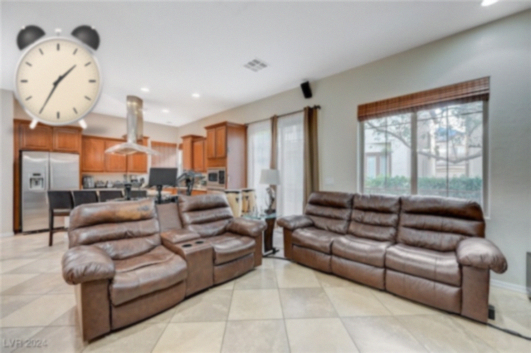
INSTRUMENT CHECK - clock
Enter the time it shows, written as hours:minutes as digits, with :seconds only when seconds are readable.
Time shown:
1:35
